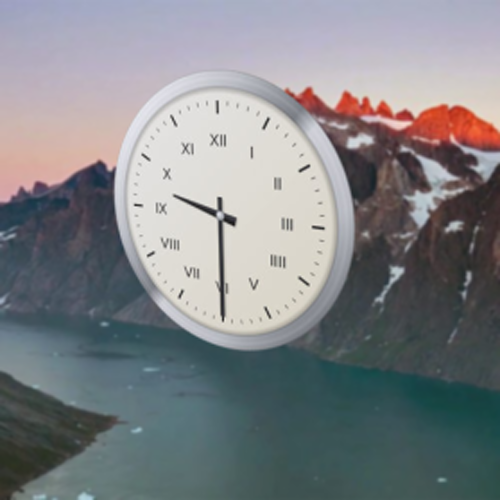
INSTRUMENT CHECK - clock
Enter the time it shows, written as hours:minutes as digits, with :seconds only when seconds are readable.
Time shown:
9:30
